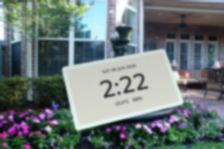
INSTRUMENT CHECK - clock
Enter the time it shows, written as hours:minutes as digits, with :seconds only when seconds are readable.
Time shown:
2:22
